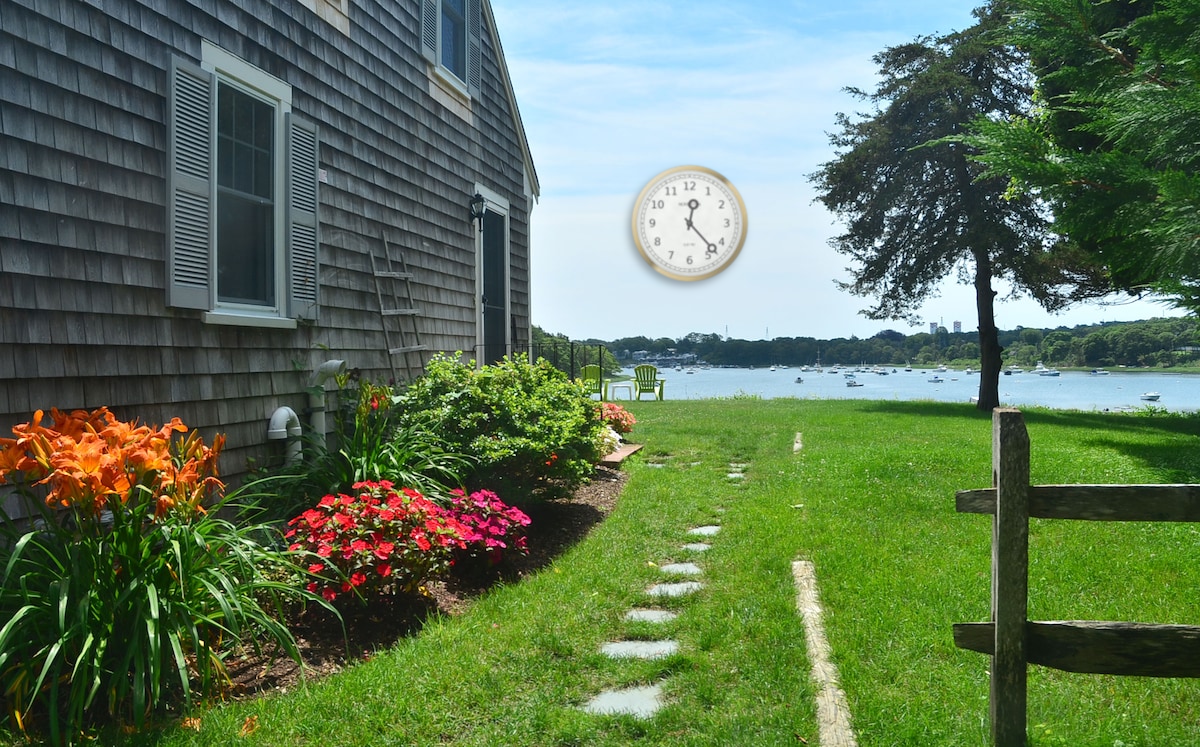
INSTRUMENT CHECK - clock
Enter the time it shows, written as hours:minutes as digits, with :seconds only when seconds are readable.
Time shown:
12:23
